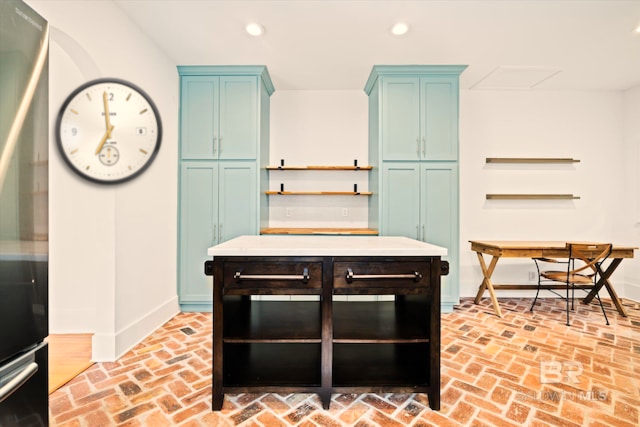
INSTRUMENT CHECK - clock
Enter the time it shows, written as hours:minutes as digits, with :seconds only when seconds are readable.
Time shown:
6:59
